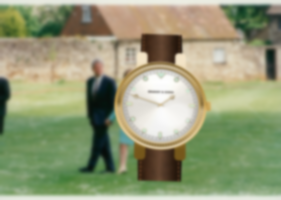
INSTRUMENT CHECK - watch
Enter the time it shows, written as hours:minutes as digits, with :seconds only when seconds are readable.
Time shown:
1:48
